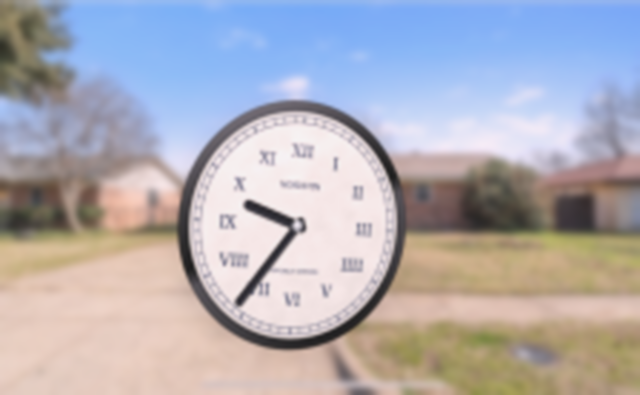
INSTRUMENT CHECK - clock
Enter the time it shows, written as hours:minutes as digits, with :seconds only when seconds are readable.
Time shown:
9:36
